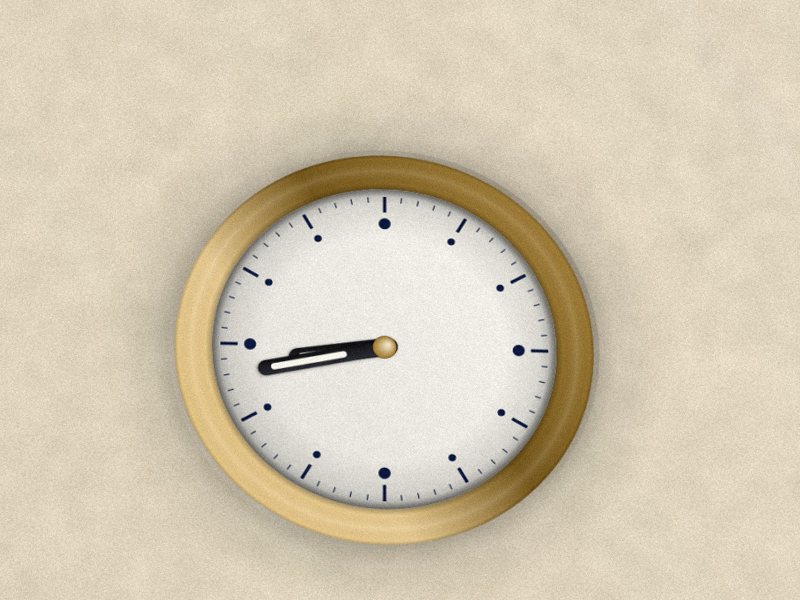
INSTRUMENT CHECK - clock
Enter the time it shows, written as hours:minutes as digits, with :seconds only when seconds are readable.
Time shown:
8:43
